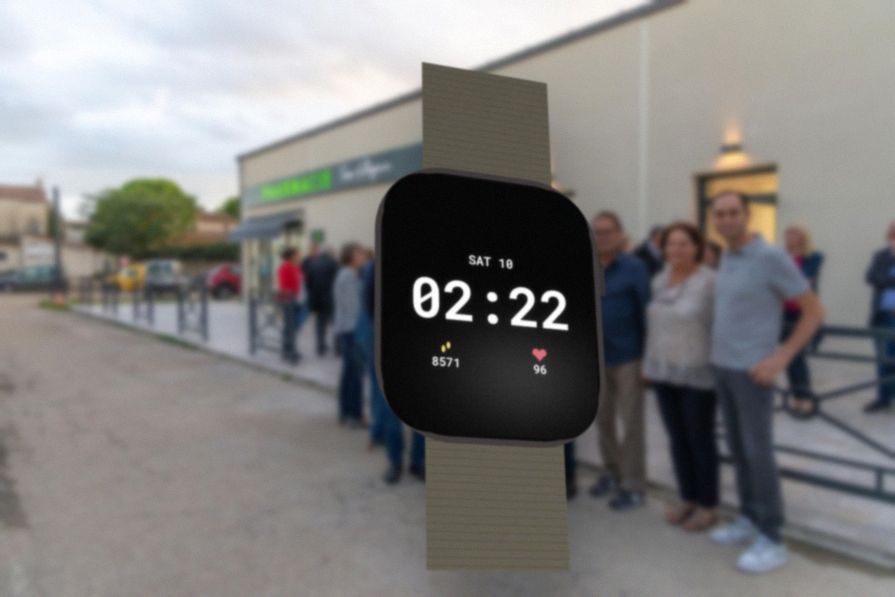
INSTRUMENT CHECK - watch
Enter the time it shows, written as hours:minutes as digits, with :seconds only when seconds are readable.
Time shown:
2:22
